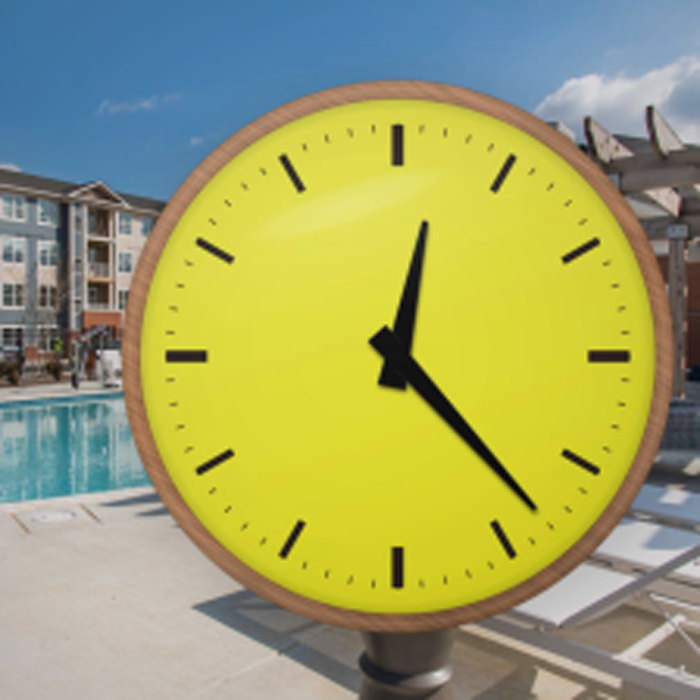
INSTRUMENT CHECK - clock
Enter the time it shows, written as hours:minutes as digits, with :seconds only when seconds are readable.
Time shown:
12:23
